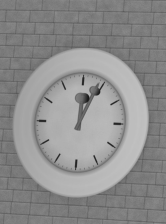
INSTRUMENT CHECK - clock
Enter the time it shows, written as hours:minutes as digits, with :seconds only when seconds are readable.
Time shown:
12:04
